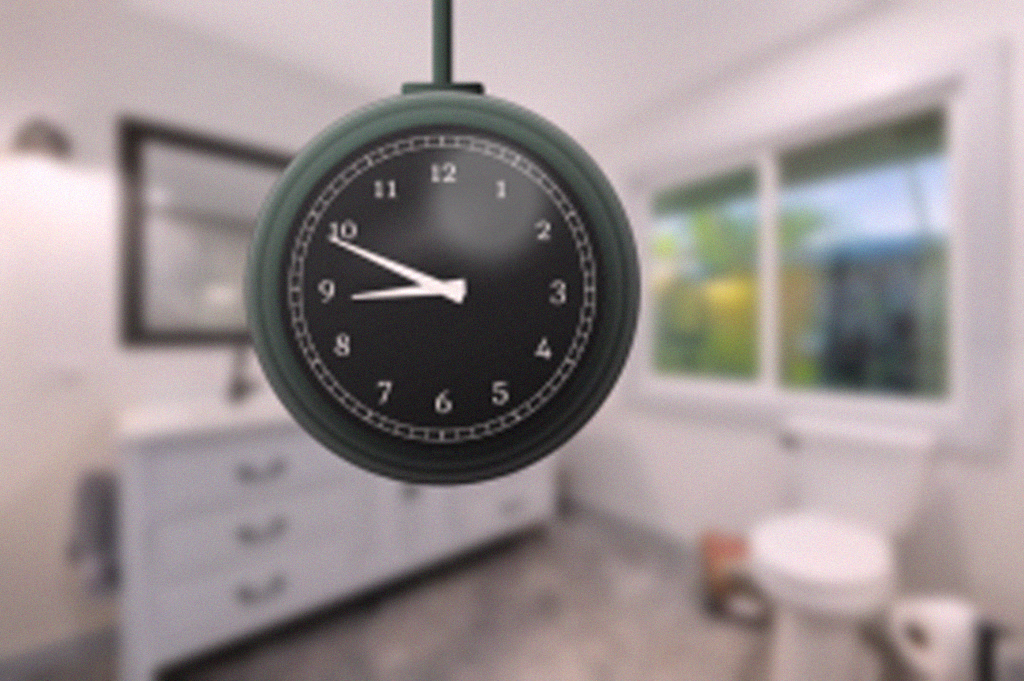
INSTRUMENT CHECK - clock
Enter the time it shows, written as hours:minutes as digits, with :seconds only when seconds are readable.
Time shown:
8:49
